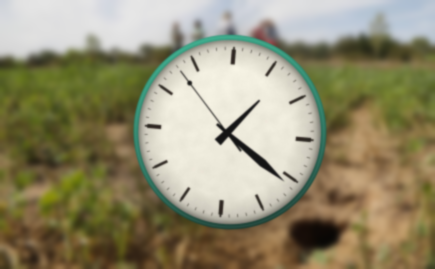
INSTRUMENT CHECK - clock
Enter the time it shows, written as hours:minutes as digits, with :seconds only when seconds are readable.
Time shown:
1:20:53
